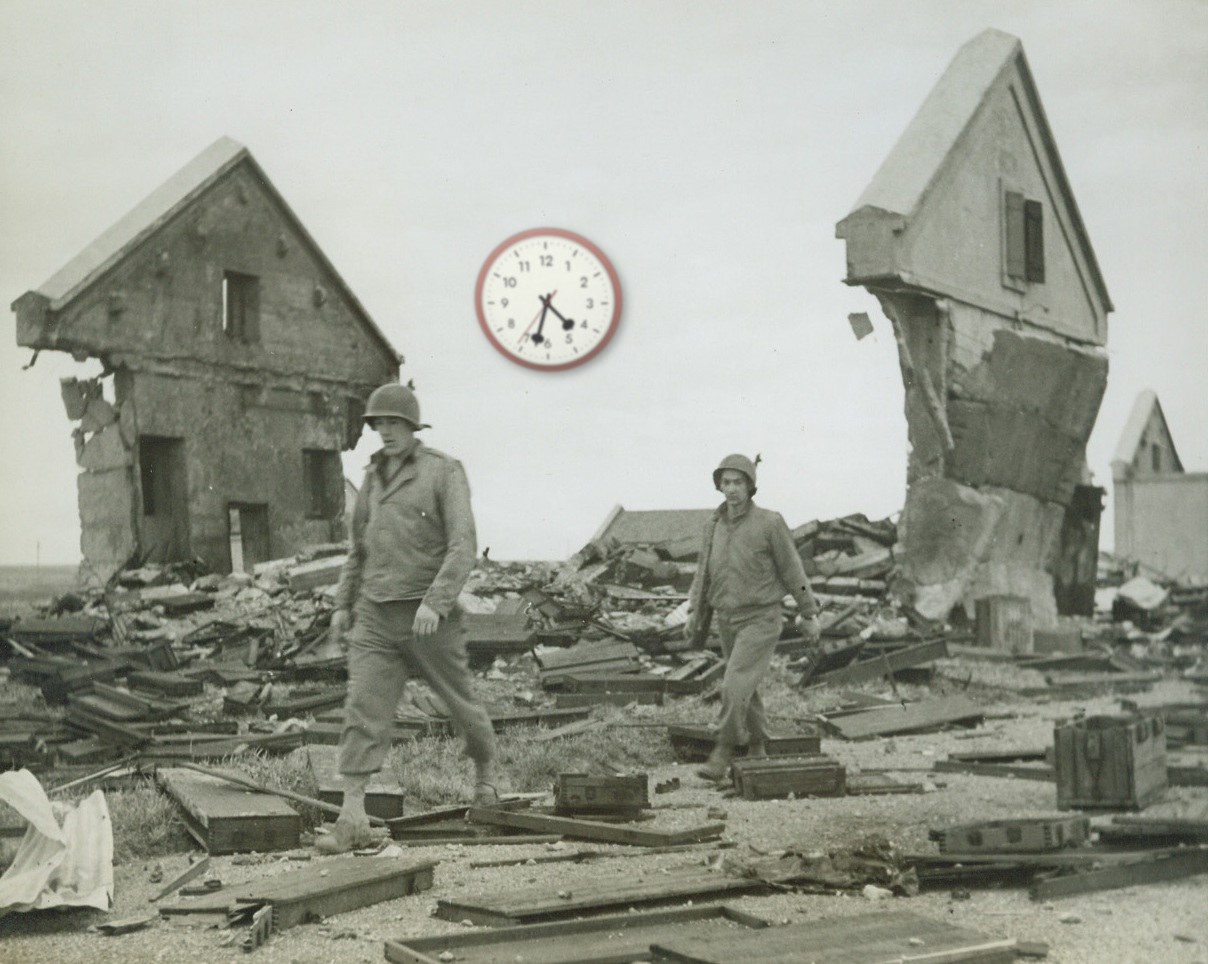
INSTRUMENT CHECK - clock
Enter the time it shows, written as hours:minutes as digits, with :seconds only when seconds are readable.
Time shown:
4:32:36
